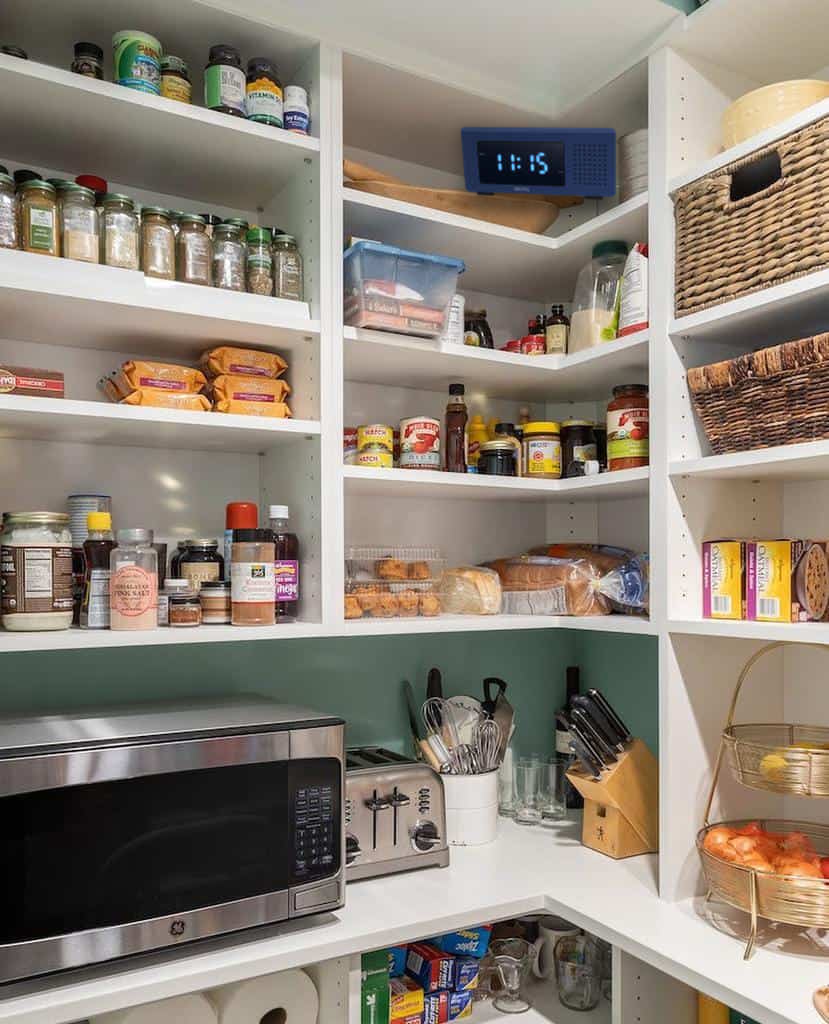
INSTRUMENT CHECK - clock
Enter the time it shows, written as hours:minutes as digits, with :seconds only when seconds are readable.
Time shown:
11:15
